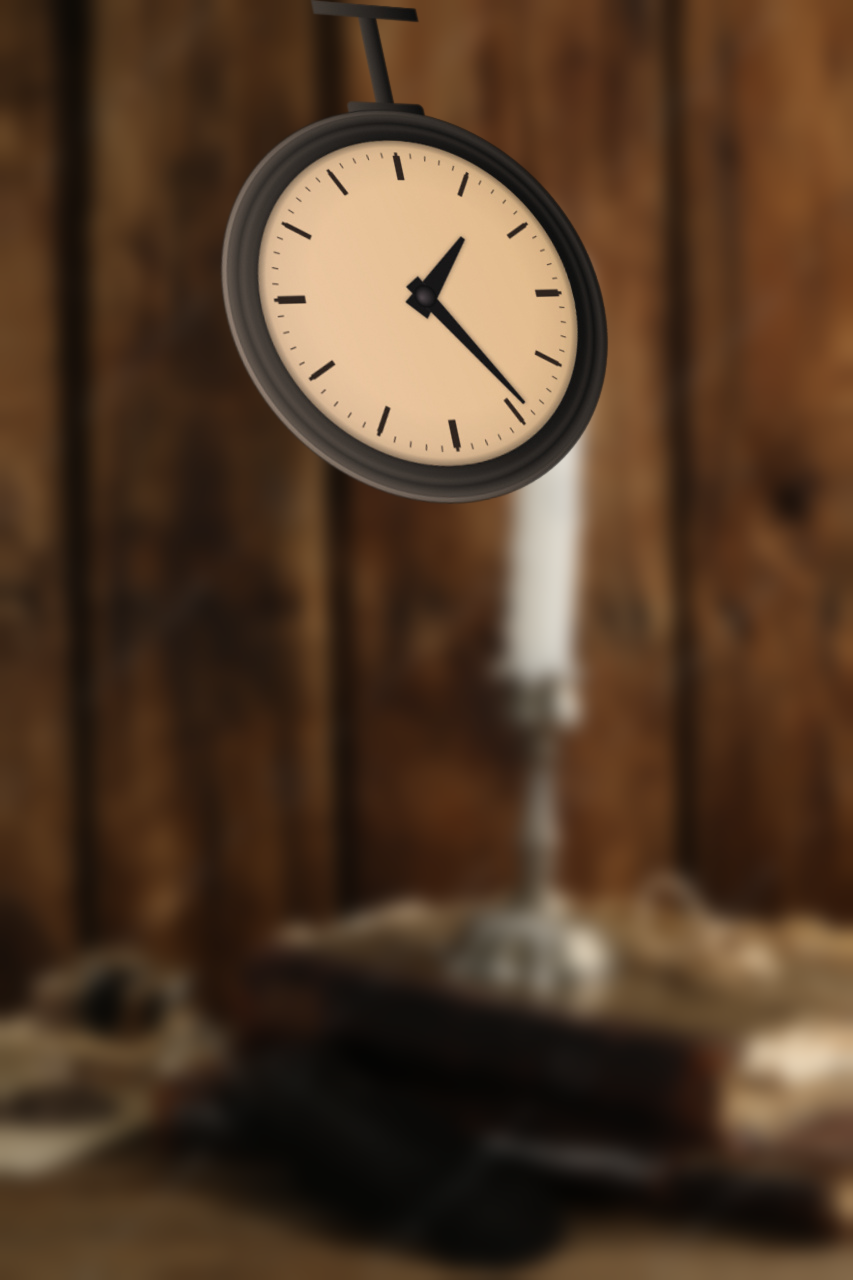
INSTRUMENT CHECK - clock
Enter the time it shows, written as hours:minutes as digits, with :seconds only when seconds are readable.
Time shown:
1:24
